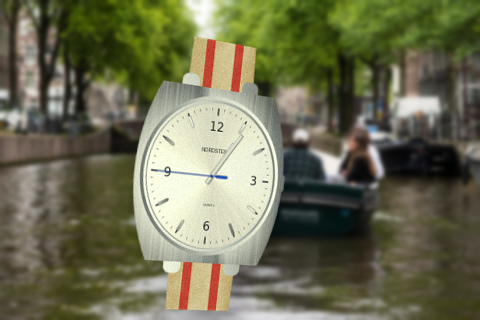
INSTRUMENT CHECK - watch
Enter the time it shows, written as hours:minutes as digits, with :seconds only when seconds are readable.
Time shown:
1:05:45
